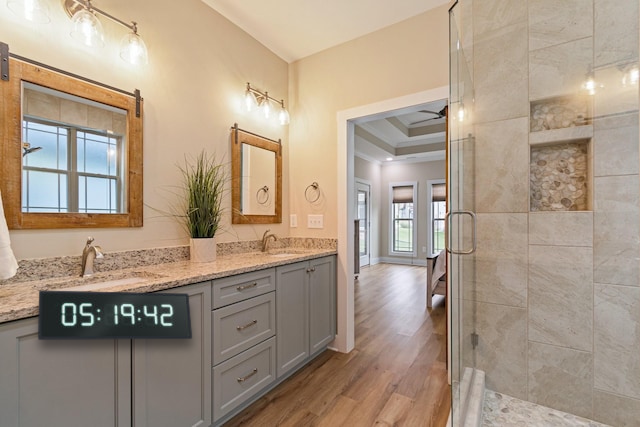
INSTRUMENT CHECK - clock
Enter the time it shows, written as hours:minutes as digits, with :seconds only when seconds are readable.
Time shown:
5:19:42
